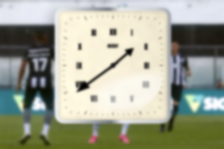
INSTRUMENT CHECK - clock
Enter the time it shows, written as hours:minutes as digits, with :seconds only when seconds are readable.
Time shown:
1:39
